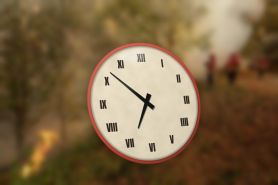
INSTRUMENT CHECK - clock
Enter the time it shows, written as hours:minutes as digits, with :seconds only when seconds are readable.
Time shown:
6:52
